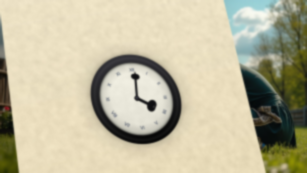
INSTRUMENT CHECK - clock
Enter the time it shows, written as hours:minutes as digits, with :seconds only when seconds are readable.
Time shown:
4:01
